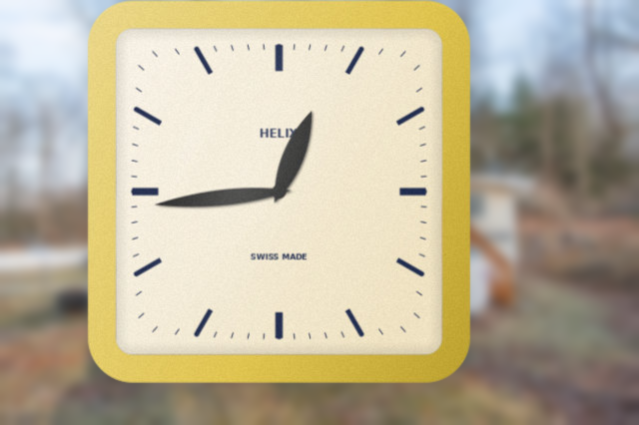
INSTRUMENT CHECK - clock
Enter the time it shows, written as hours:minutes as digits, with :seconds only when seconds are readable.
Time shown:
12:44
